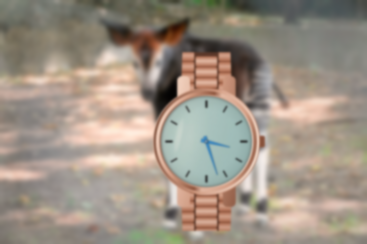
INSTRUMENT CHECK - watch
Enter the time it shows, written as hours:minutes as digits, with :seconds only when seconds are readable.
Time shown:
3:27
